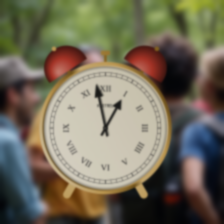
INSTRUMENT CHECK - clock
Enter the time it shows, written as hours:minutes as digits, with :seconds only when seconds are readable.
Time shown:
12:58
